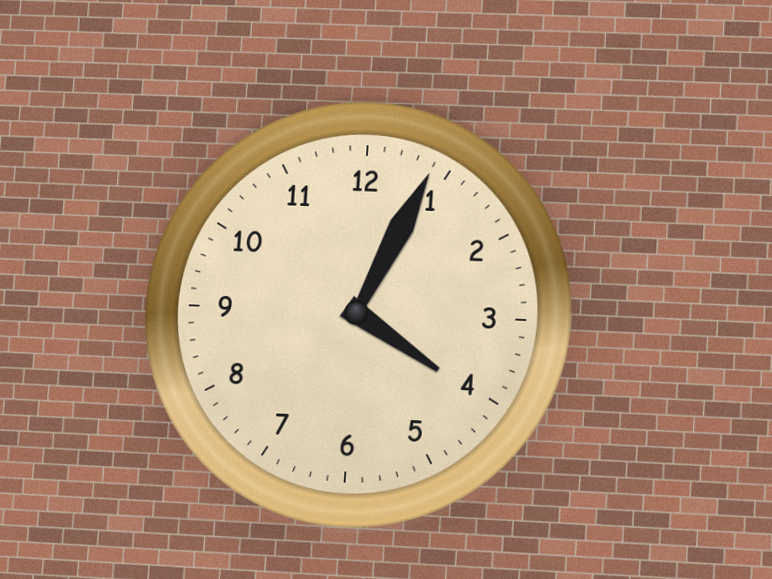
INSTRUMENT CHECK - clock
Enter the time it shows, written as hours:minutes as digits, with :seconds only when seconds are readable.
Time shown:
4:04
